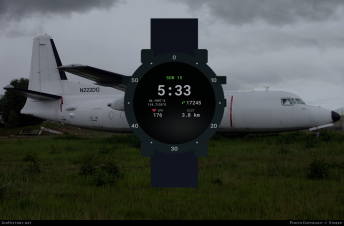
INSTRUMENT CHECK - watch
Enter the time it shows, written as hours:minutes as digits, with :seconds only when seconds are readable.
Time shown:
5:33
